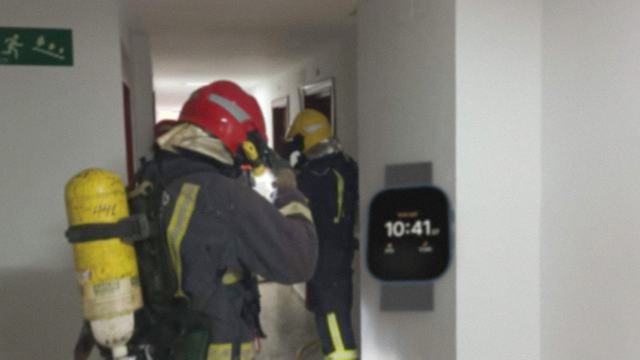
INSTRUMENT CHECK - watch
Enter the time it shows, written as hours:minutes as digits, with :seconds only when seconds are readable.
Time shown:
10:41
